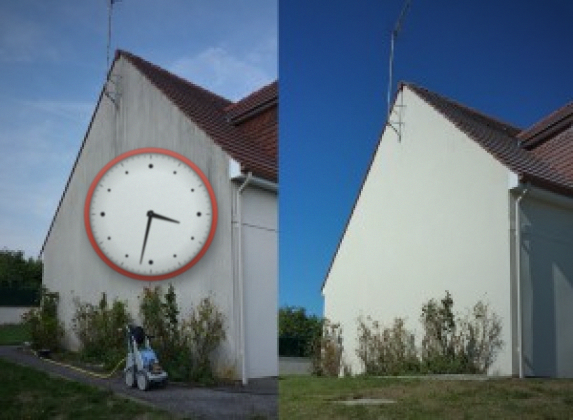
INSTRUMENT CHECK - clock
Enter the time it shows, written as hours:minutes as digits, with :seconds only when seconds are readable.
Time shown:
3:32
